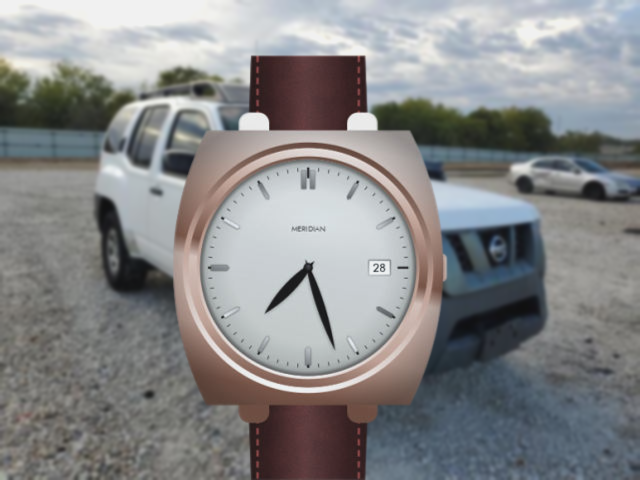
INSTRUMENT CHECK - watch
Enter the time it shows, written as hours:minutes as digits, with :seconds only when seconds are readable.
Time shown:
7:27
